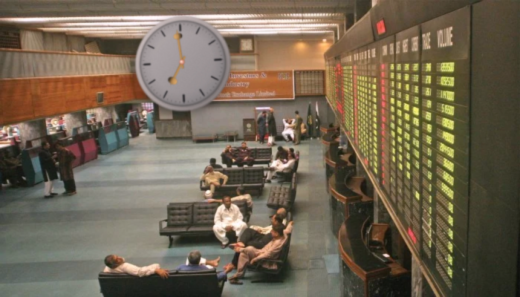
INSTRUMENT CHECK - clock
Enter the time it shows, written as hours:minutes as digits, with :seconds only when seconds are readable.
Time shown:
6:59
